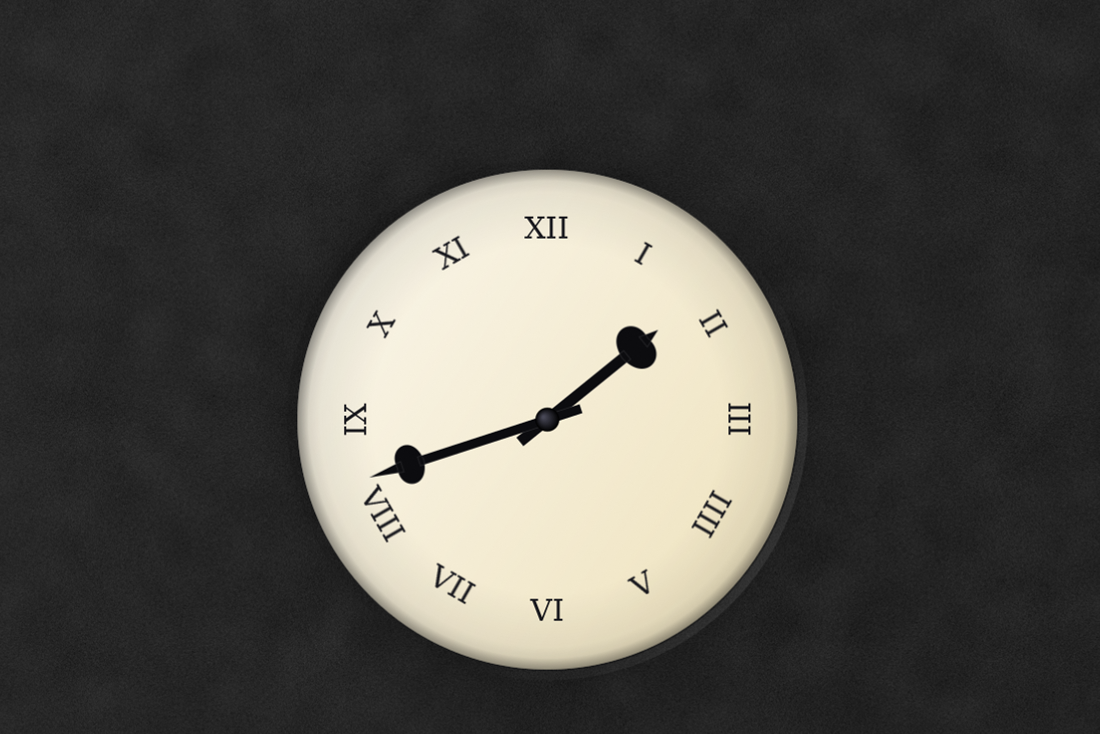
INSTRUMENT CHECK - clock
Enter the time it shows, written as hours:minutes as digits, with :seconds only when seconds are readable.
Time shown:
1:42
